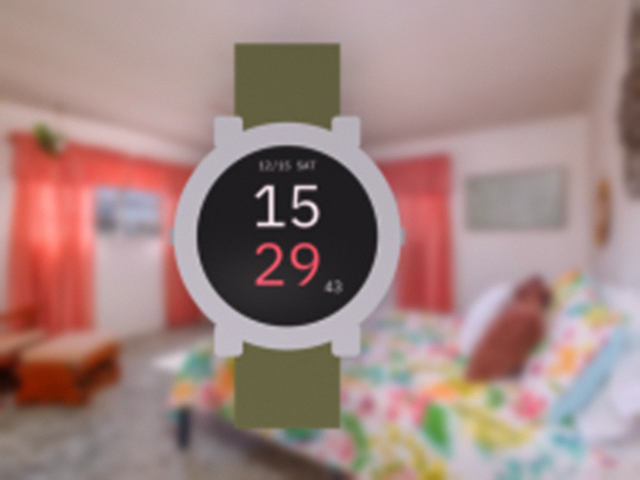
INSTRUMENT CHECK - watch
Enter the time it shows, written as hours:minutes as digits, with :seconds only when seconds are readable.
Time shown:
15:29
